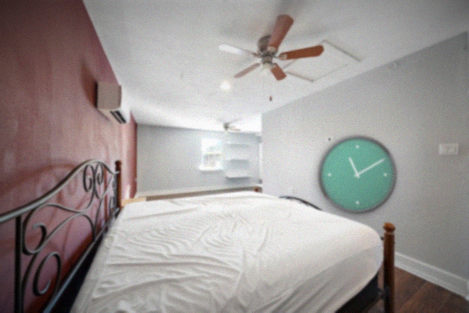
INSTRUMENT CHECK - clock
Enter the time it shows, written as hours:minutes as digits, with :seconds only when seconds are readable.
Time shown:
11:10
